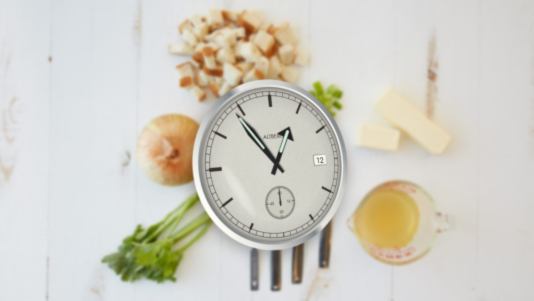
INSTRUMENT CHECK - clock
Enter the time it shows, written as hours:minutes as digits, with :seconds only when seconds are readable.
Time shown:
12:54
